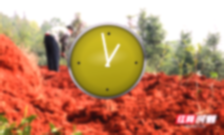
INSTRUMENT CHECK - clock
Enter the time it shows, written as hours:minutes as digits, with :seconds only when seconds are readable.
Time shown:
12:58
